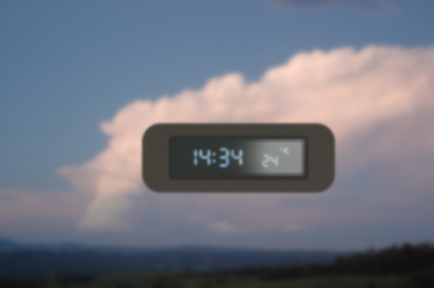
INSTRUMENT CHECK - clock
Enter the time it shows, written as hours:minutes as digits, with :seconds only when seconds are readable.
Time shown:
14:34
